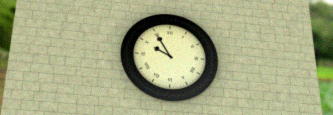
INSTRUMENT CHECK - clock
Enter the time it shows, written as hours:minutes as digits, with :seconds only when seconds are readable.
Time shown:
9:55
